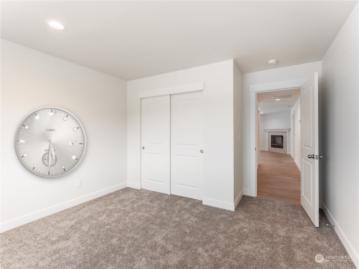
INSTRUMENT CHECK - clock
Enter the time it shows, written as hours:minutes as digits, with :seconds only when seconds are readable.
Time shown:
5:30
